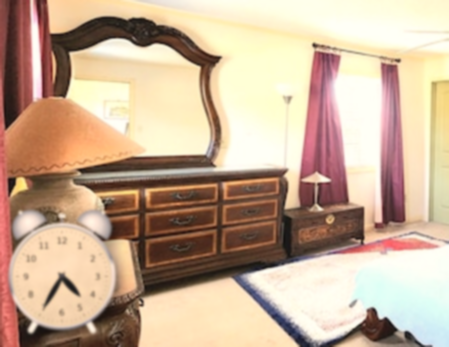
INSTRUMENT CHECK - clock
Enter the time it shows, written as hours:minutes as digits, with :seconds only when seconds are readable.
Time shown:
4:35
